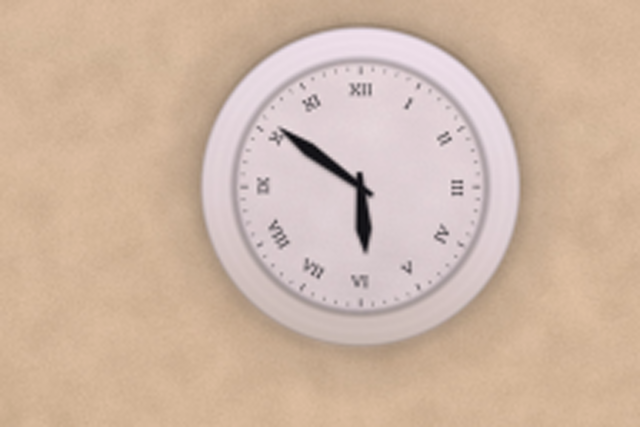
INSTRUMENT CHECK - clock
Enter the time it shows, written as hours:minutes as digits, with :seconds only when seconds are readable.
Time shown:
5:51
